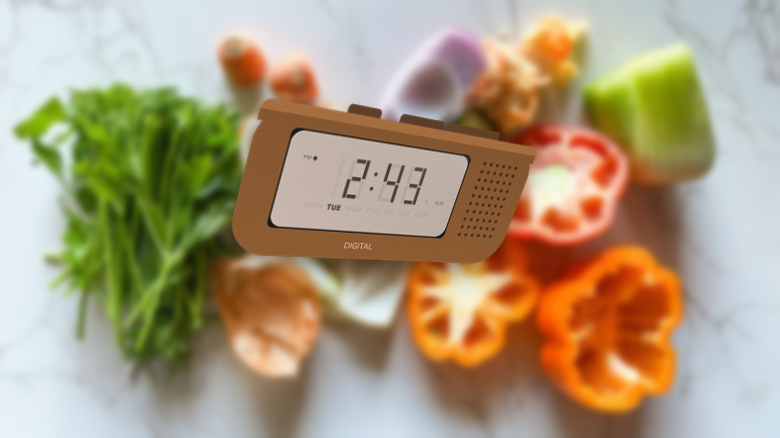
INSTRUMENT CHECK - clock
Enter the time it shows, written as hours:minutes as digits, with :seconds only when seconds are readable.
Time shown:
2:43
